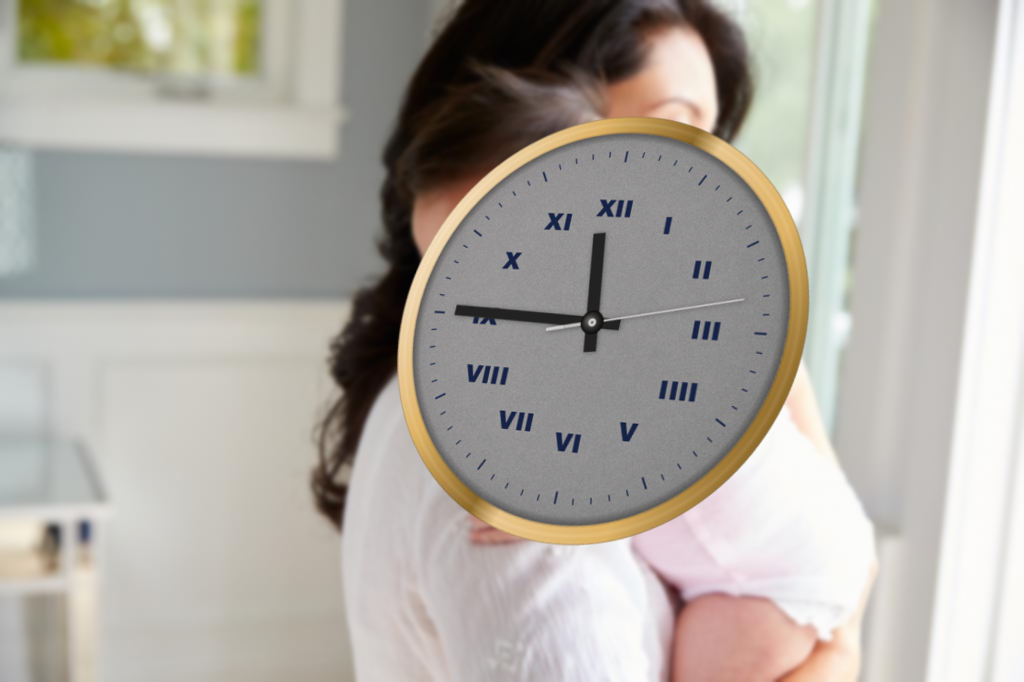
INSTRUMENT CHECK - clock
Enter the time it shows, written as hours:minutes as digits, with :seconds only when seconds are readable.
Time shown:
11:45:13
